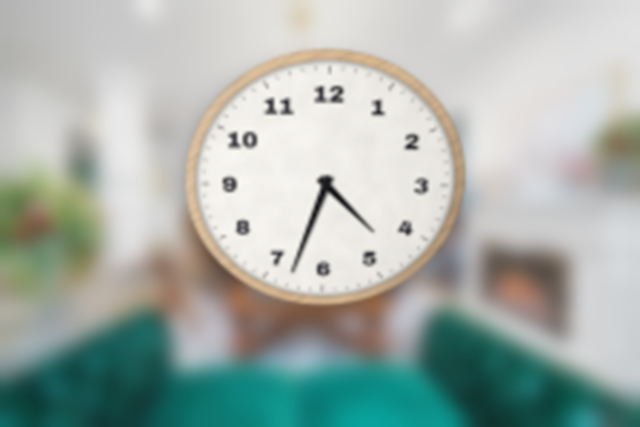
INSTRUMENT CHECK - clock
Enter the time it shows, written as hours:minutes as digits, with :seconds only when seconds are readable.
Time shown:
4:33
